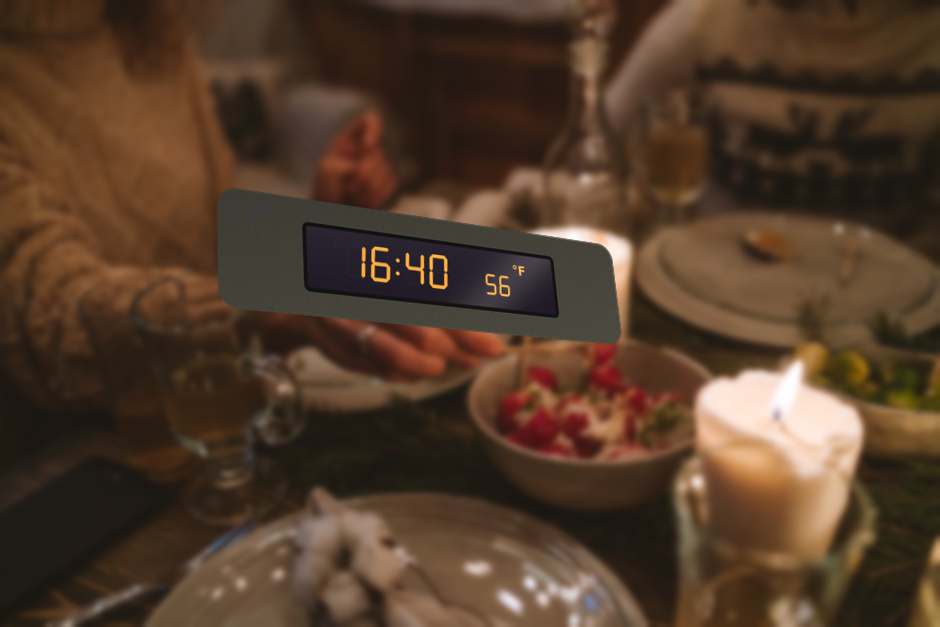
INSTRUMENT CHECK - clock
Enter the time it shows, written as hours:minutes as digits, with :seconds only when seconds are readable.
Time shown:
16:40
